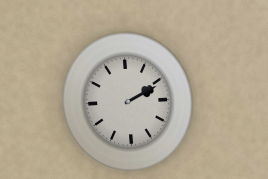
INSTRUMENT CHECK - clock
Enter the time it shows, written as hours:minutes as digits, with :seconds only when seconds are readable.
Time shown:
2:11
